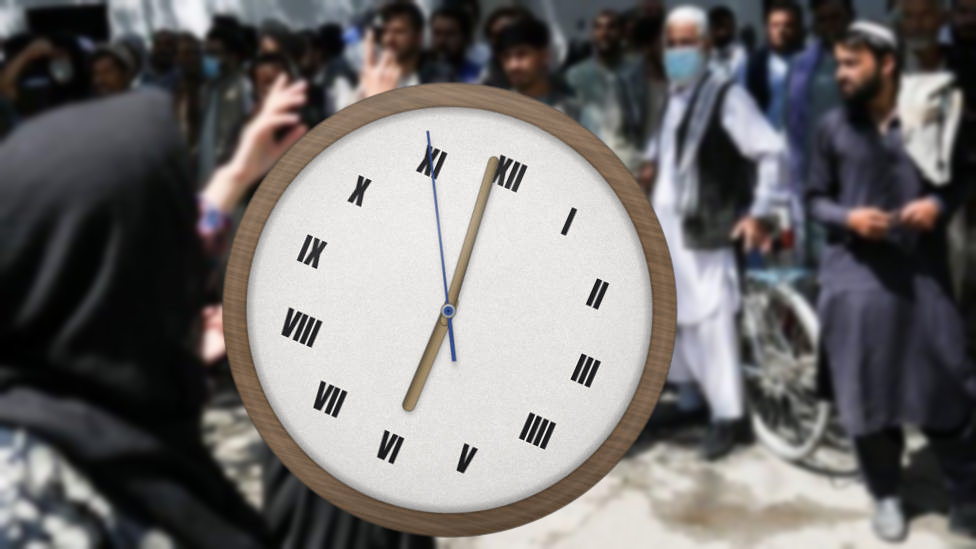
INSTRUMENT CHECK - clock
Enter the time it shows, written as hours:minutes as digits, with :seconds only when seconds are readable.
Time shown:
5:58:55
